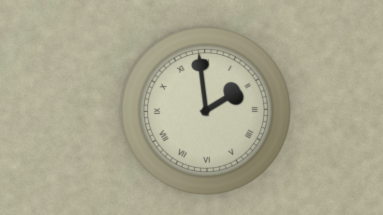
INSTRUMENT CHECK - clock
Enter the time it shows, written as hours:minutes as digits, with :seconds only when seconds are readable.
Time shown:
1:59
